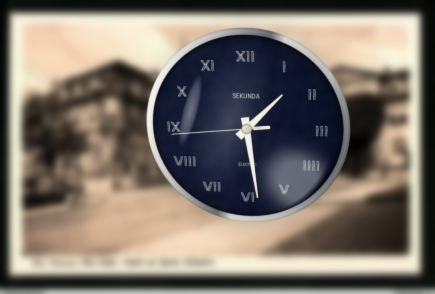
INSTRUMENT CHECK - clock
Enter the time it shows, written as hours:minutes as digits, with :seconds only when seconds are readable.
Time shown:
1:28:44
